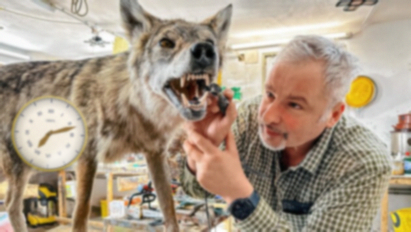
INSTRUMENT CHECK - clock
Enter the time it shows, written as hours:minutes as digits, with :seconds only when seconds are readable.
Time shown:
7:12
